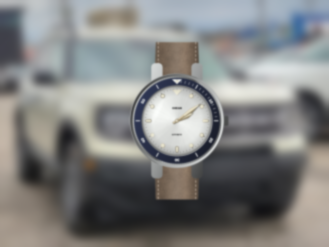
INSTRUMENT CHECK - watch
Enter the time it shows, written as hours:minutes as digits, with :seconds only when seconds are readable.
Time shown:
2:09
